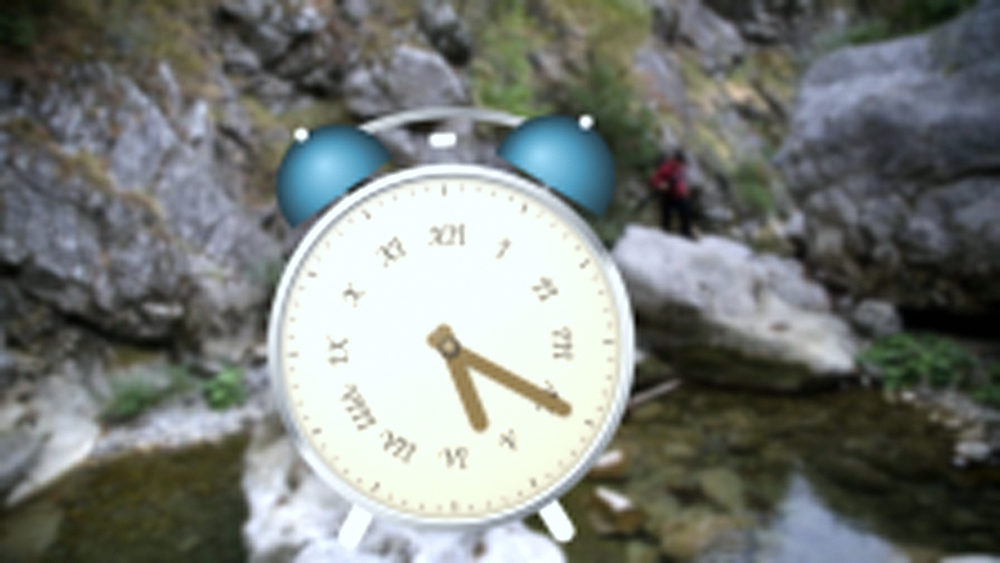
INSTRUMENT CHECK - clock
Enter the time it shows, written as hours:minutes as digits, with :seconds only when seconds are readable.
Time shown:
5:20
